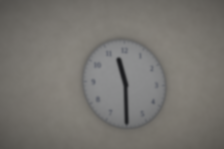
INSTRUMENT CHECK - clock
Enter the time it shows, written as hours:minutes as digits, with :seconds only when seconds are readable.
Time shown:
11:30
